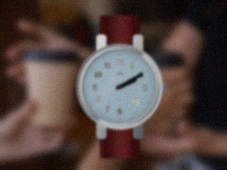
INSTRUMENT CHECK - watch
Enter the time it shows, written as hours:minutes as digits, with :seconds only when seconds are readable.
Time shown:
2:10
